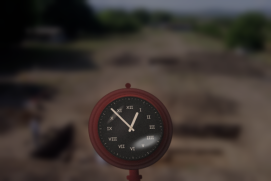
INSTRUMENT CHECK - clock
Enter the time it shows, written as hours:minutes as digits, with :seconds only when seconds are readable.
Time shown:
12:53
